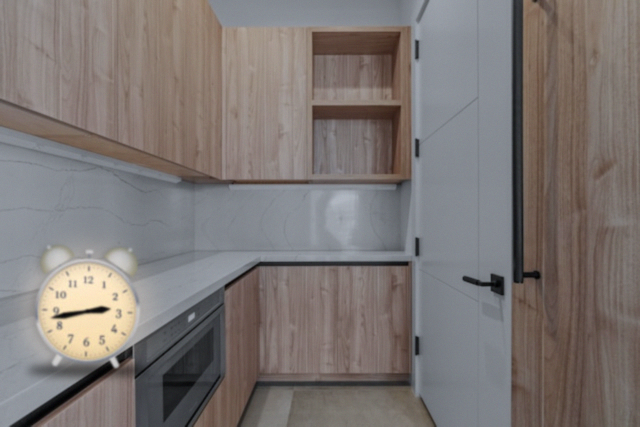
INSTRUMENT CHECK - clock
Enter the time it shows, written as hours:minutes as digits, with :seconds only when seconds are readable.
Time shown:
2:43
